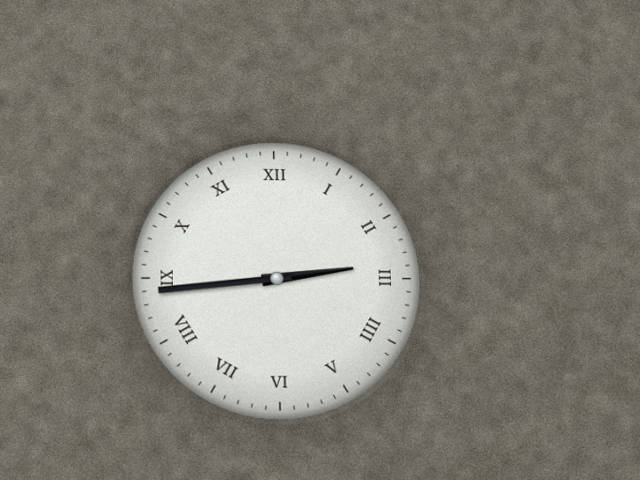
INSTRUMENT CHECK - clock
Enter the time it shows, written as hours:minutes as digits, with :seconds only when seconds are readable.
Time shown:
2:44
